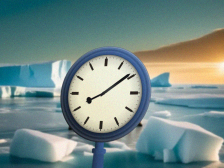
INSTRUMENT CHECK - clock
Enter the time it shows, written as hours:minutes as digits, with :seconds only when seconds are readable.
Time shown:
8:09
